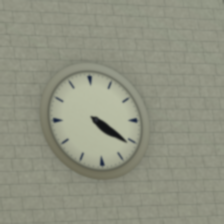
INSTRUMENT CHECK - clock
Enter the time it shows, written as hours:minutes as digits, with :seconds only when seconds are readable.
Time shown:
4:21
